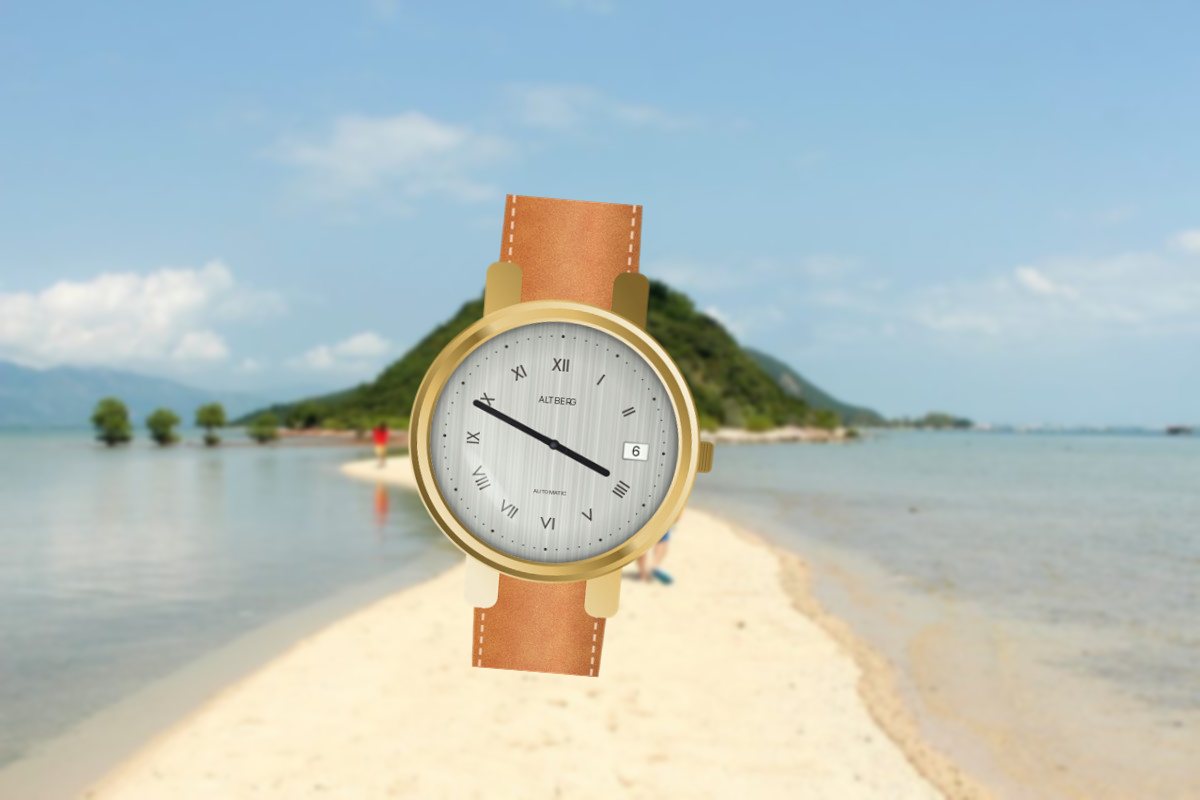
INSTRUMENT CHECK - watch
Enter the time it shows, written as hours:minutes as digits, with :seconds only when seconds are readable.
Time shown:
3:49
